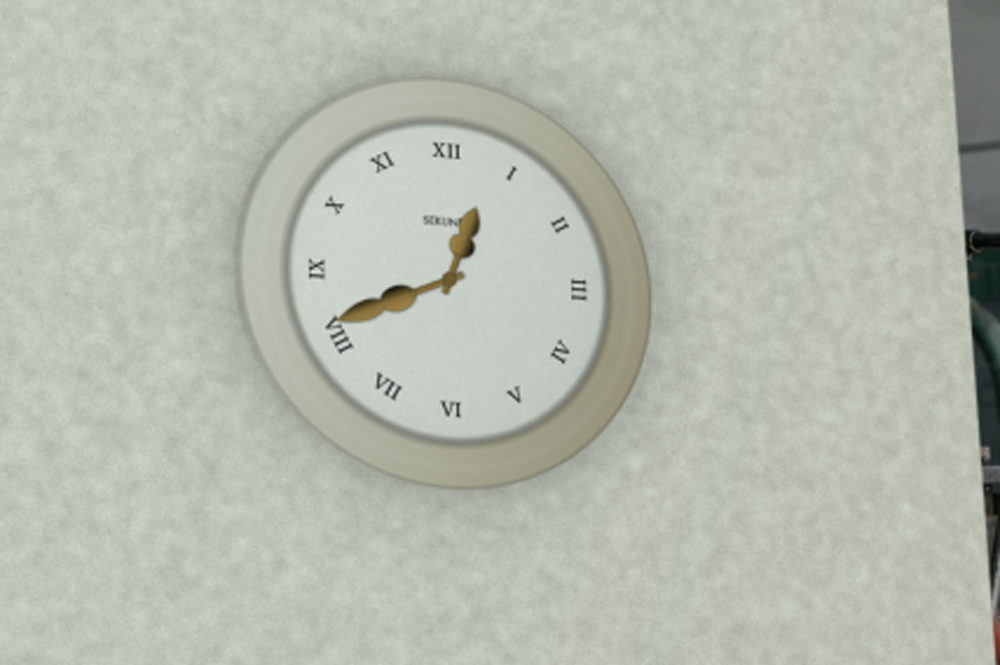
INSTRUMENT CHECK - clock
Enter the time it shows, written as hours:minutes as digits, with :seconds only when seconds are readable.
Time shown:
12:41
